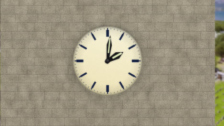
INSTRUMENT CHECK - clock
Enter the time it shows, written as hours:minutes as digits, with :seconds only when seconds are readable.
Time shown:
2:01
